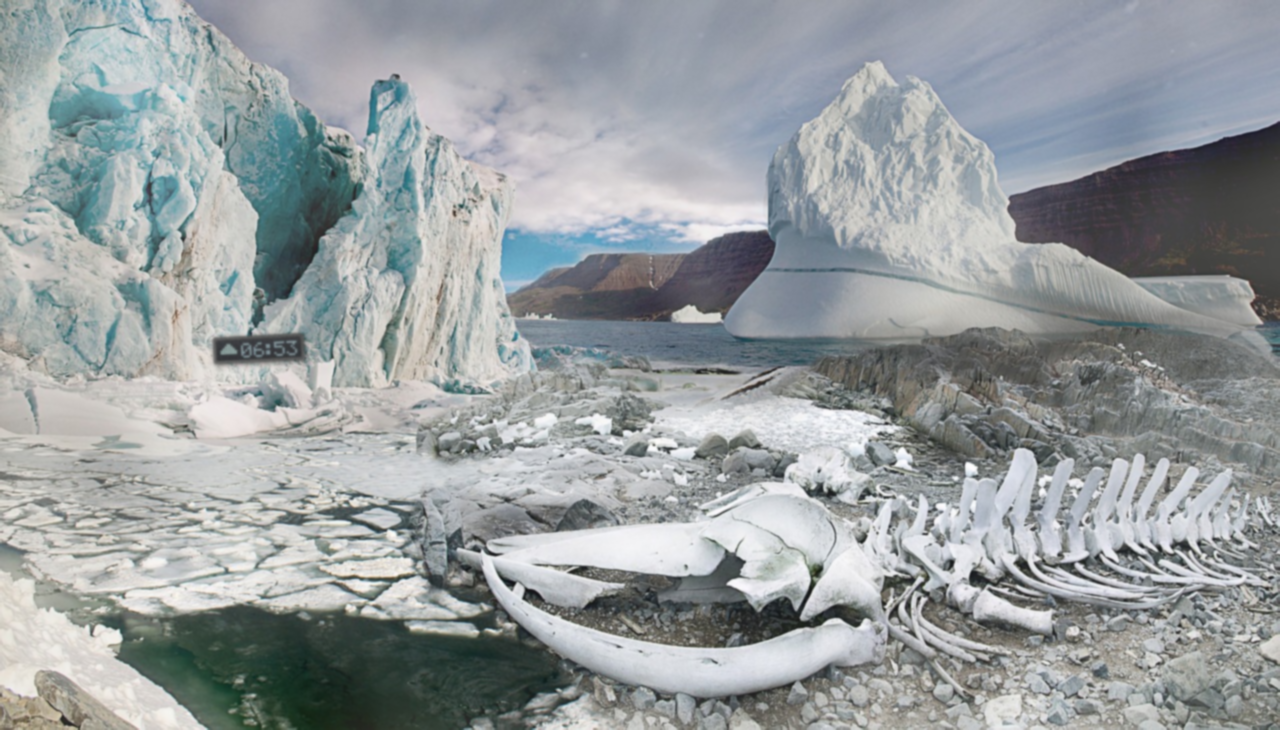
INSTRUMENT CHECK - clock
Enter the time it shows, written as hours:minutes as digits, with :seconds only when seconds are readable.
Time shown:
6:53
